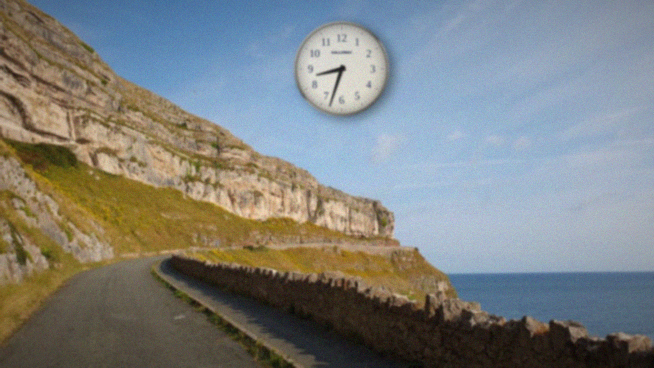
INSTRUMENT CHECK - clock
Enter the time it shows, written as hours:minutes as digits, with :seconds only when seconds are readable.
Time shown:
8:33
